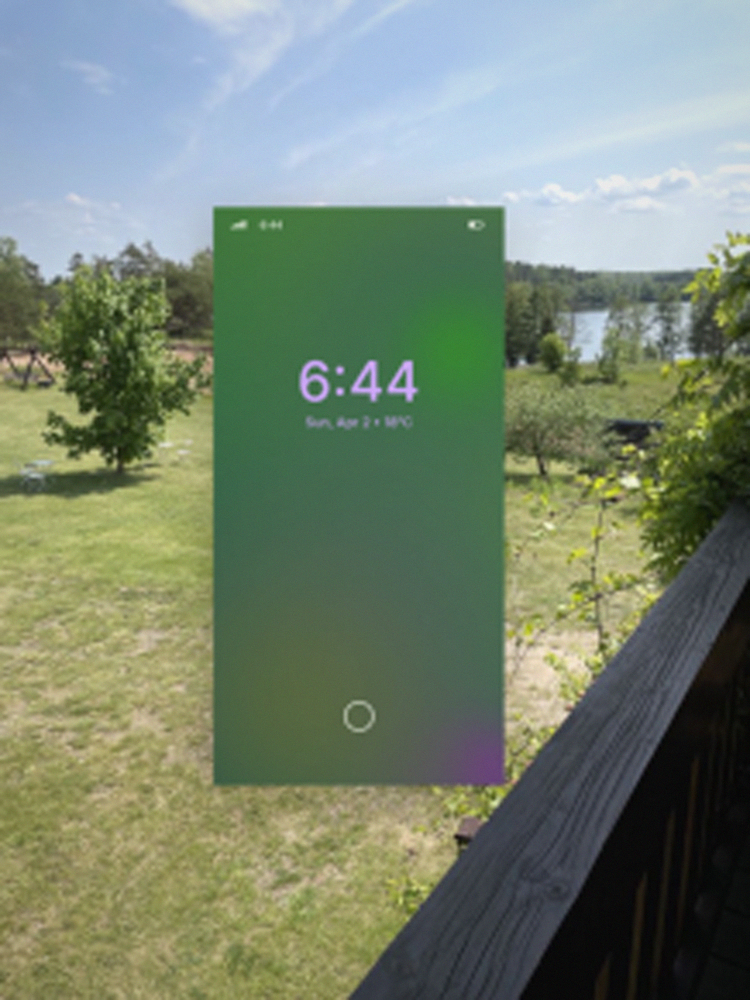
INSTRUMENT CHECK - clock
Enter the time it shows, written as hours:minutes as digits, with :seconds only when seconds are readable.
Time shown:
6:44
